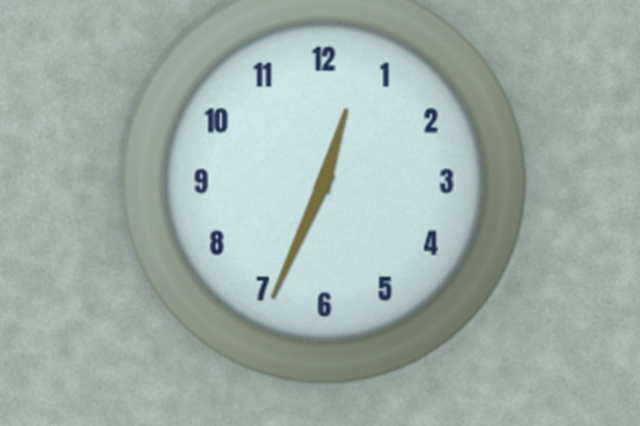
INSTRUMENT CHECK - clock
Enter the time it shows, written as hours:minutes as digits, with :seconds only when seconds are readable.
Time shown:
12:34
